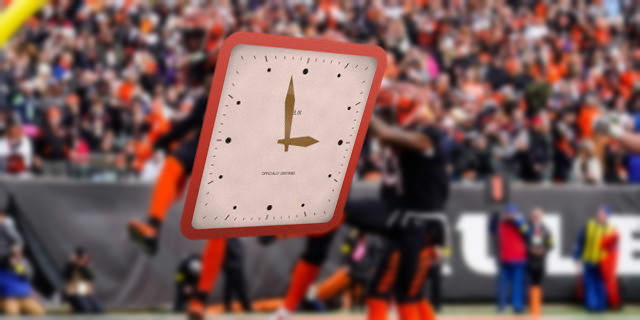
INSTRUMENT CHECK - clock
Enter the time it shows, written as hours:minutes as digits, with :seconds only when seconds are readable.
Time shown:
2:58
